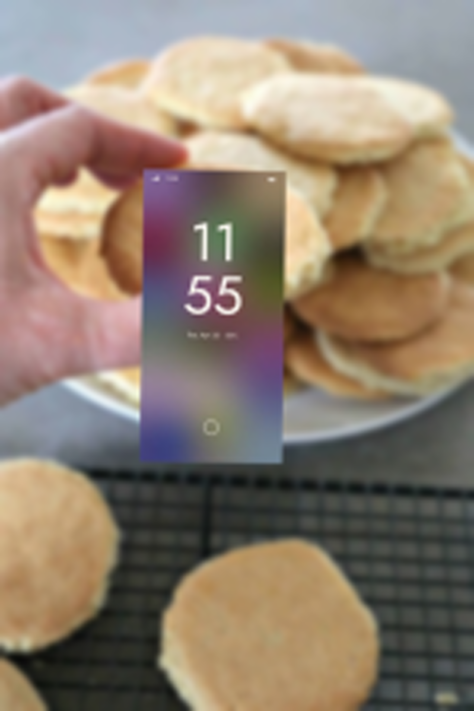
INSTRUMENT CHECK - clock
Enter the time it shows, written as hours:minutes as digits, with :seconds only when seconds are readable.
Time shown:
11:55
